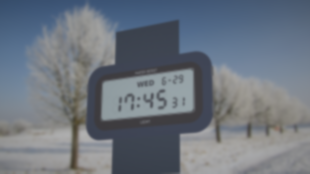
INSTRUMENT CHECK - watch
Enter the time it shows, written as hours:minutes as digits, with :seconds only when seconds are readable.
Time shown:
17:45
